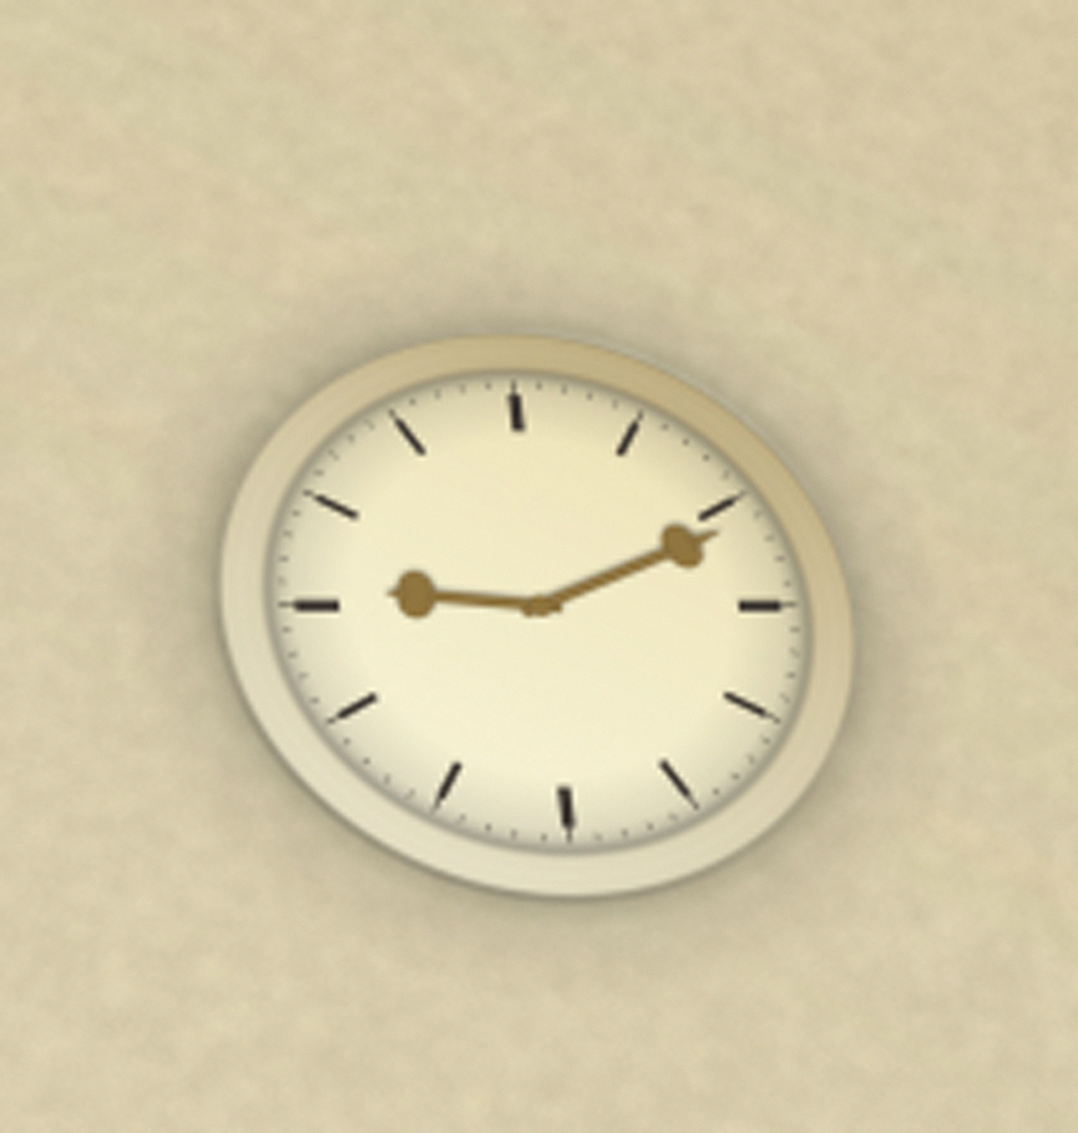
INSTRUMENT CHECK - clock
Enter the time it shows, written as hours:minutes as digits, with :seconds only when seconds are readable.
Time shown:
9:11
